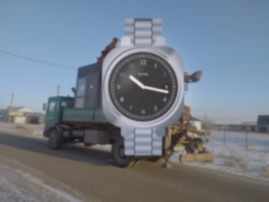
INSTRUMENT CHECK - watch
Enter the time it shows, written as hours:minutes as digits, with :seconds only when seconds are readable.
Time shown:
10:17
